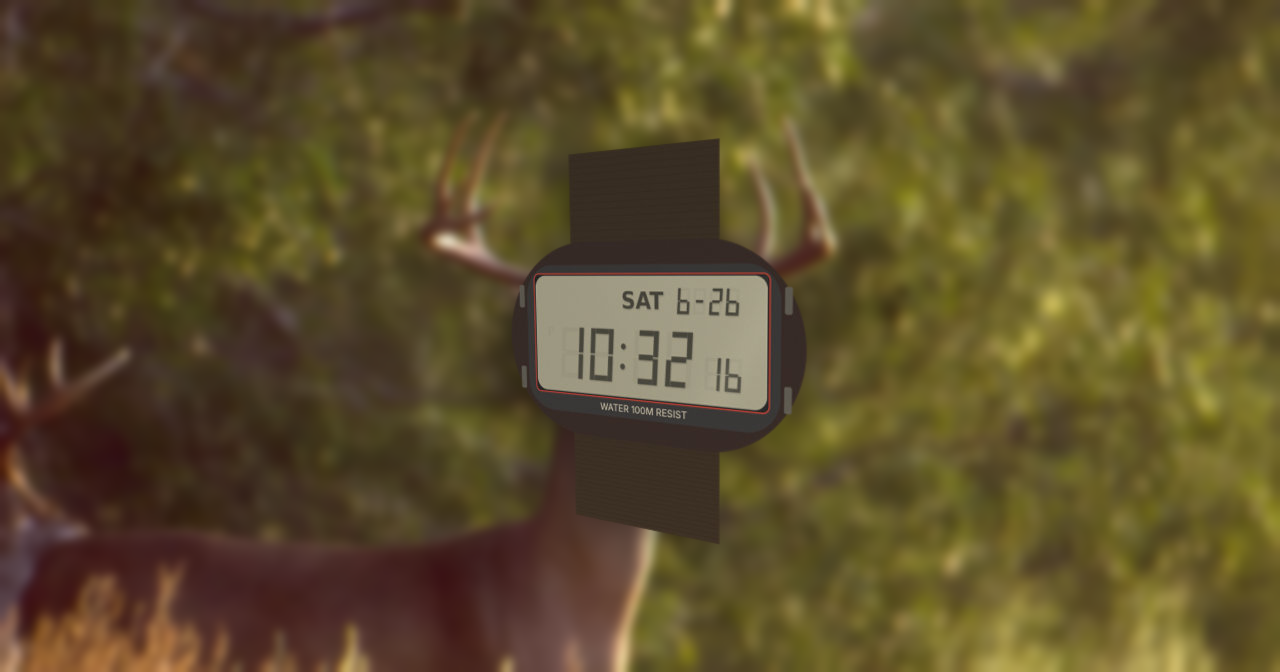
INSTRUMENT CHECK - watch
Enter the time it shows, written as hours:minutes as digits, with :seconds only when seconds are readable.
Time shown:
10:32:16
